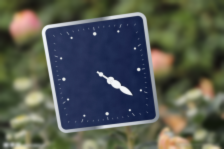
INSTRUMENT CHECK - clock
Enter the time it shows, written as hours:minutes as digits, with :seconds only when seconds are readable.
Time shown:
4:22
